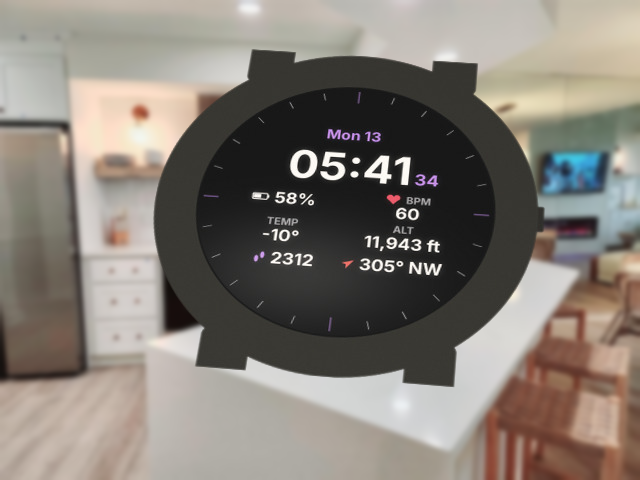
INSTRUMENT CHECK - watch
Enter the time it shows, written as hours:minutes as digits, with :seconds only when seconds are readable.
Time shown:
5:41:34
